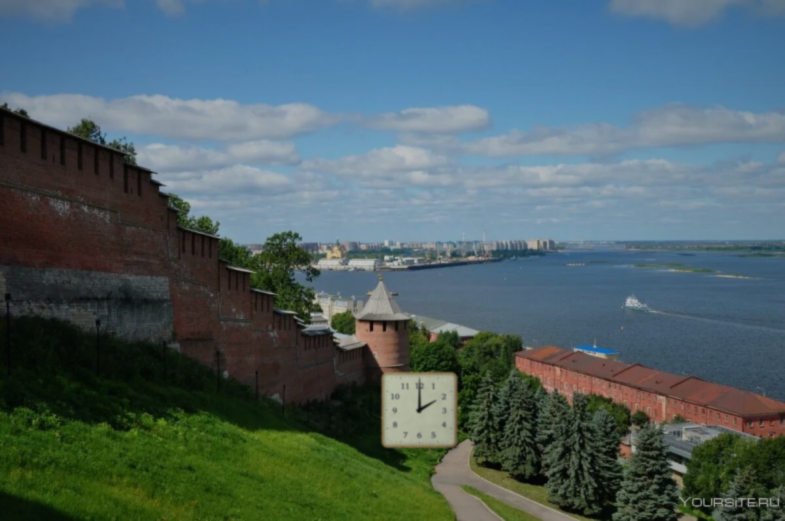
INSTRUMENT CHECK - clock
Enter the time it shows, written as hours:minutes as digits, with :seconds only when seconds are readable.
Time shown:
2:00
